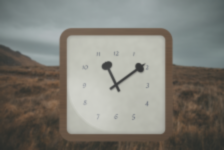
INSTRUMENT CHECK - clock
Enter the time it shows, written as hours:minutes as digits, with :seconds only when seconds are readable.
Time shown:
11:09
